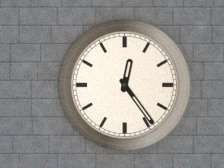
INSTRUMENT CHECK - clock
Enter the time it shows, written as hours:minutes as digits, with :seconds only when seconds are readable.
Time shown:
12:24
